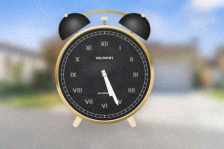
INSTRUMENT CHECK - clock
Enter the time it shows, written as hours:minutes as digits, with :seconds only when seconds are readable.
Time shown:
5:26
